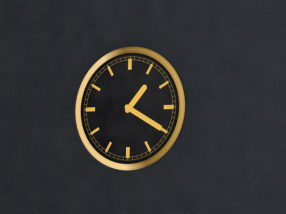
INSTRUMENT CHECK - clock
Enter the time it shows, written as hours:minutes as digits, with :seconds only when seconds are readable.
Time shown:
1:20
